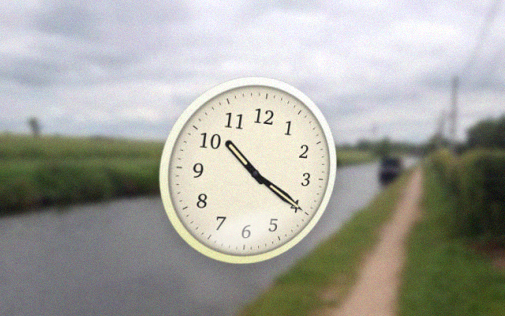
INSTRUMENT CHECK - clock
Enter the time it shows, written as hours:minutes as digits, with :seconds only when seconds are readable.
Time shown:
10:20
